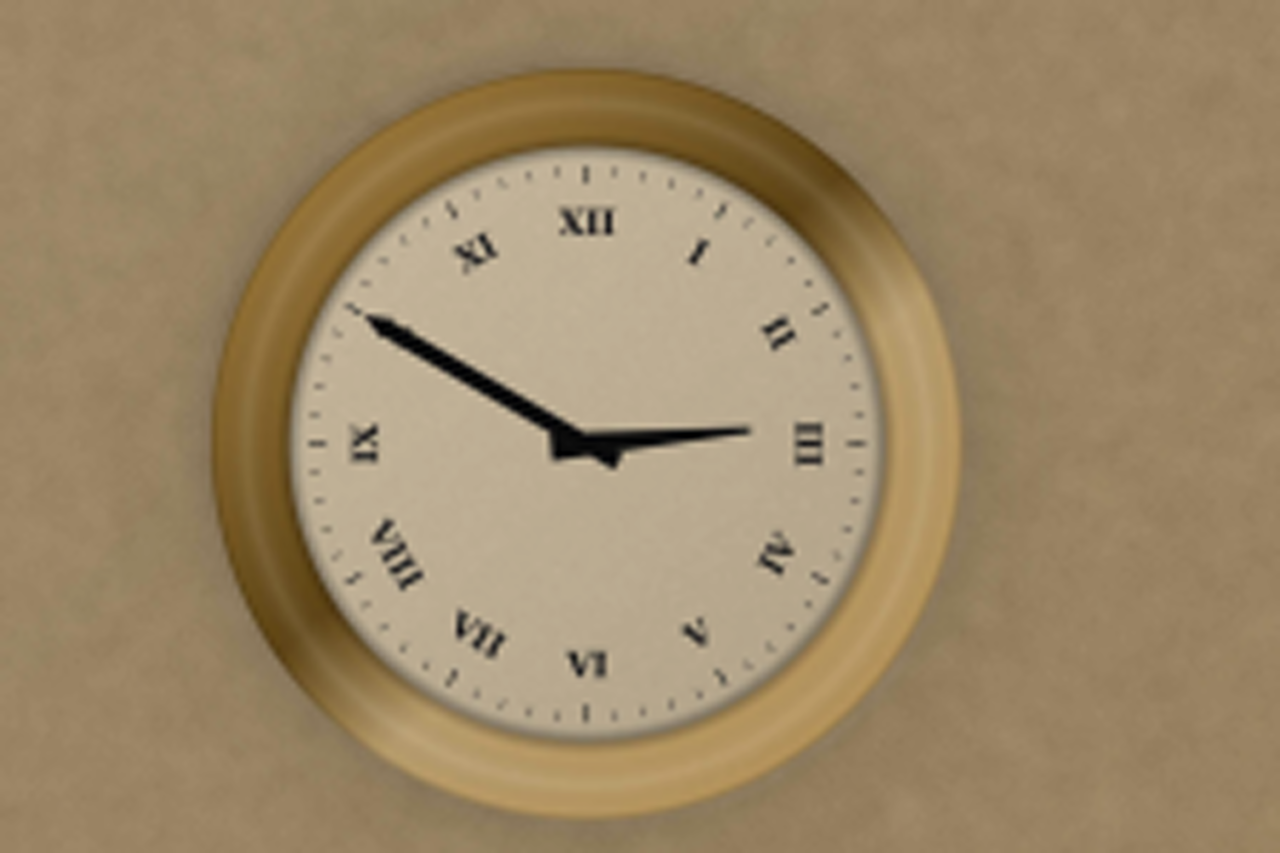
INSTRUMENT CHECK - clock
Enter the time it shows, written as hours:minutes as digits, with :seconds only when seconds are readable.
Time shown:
2:50
